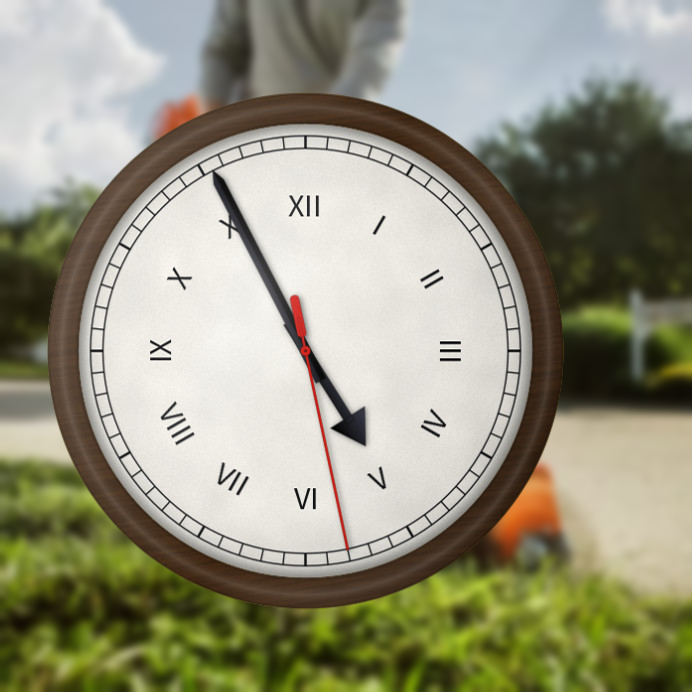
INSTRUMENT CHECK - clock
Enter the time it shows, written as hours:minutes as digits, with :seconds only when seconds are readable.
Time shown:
4:55:28
